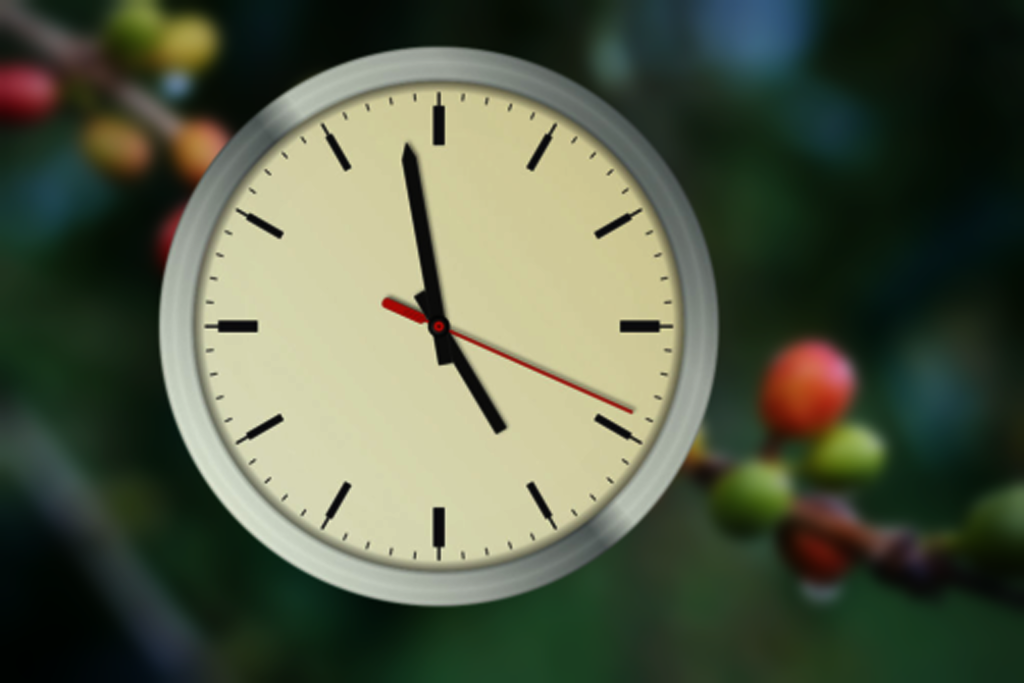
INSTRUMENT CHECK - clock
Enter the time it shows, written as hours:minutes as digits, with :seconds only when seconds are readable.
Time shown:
4:58:19
